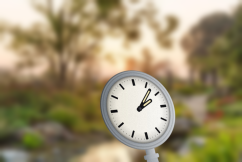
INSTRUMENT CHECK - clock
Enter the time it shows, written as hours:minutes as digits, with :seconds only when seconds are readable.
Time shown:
2:07
